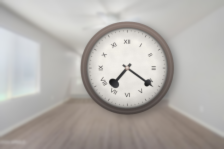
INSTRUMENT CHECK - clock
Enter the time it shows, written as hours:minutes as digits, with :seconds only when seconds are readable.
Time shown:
7:21
